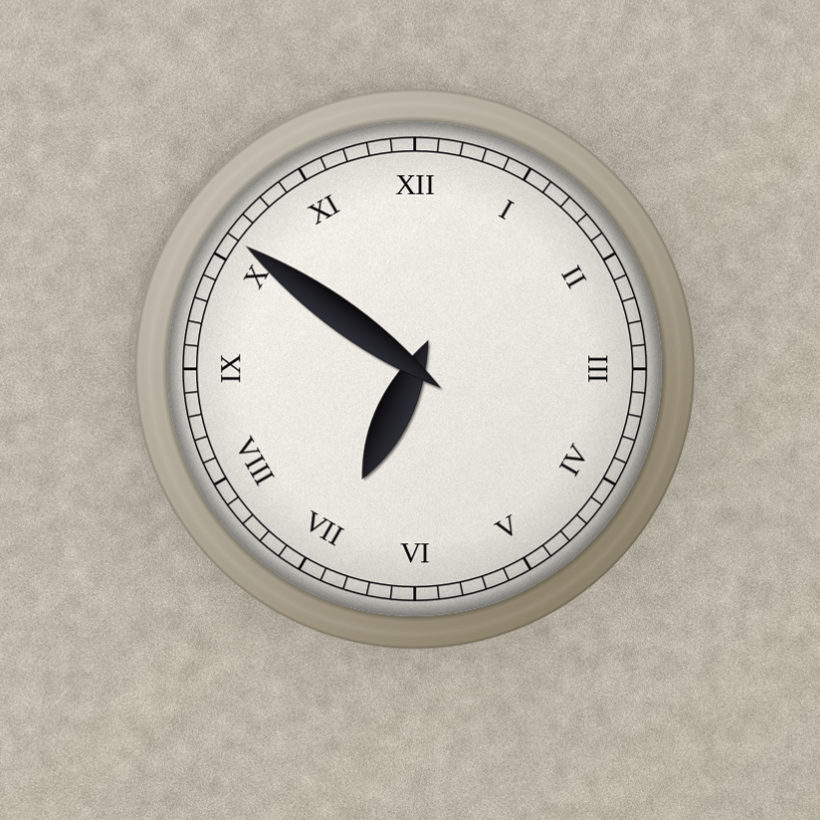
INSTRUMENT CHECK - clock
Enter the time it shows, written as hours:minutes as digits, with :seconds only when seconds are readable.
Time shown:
6:51
